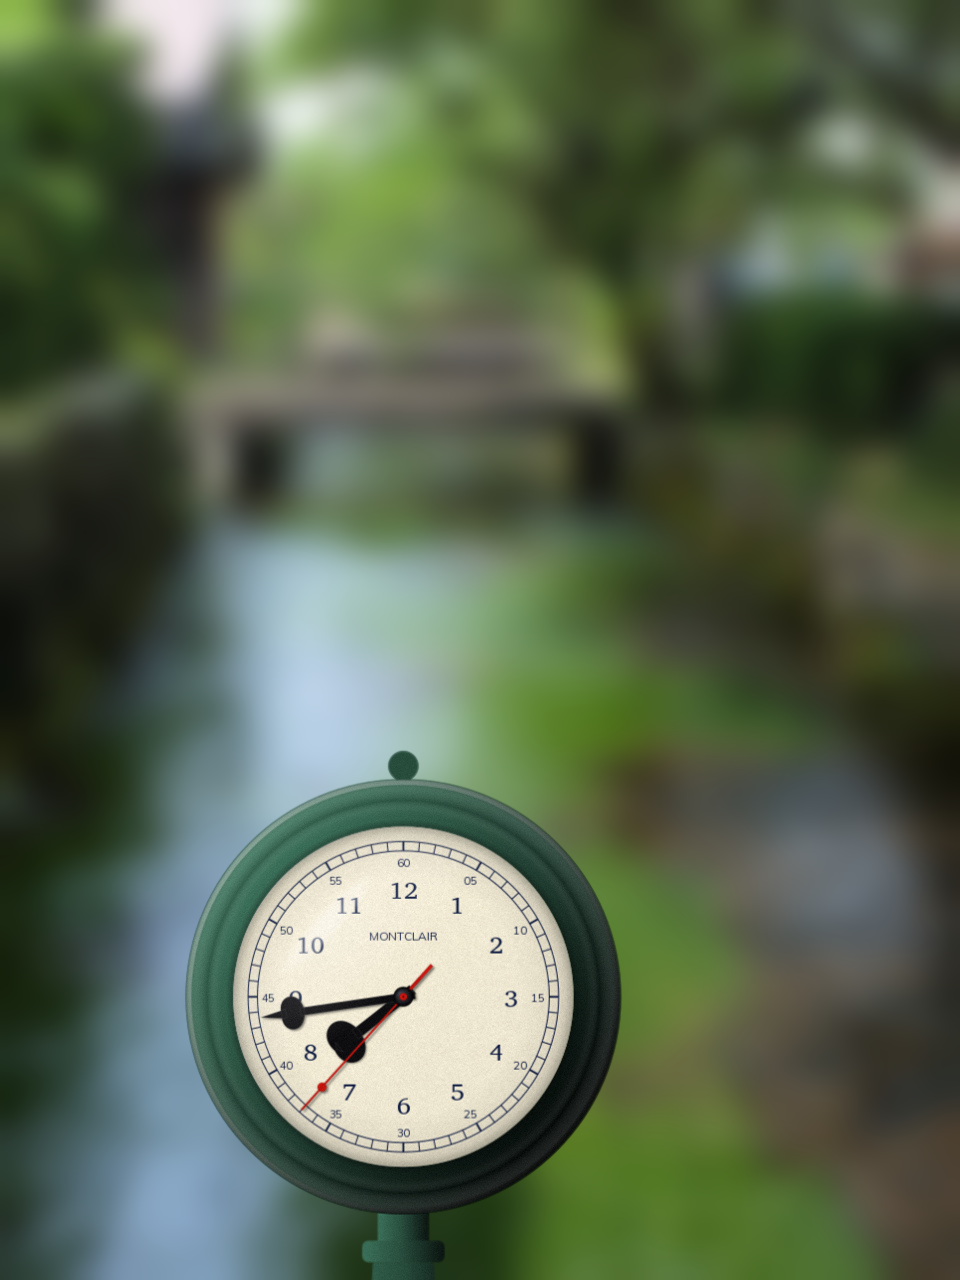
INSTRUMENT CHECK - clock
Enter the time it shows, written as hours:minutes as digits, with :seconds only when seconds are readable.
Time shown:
7:43:37
